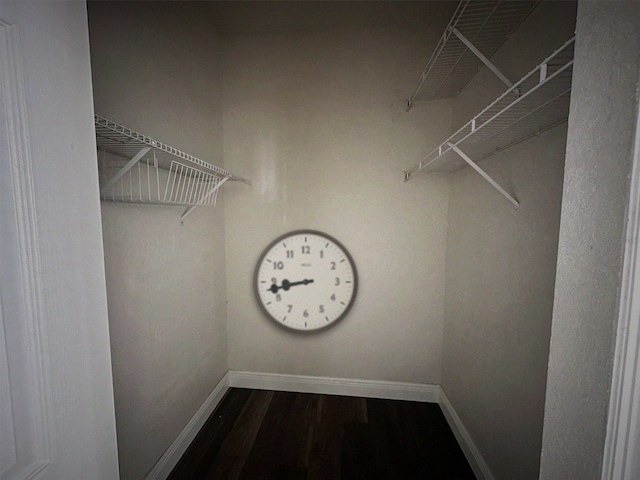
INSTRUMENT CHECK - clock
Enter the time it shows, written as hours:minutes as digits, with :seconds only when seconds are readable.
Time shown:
8:43
